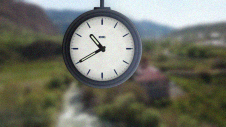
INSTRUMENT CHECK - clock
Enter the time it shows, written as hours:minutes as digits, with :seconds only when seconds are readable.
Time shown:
10:40
